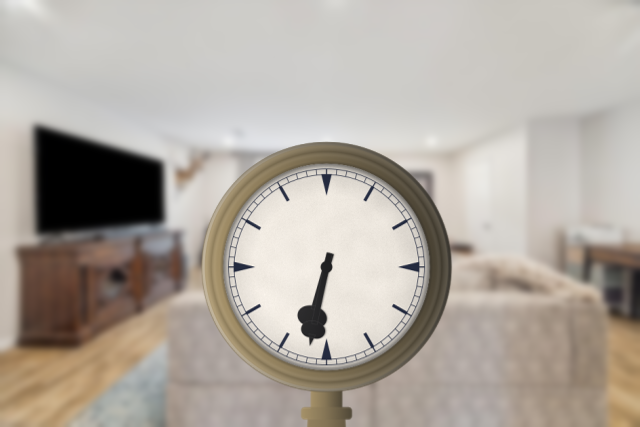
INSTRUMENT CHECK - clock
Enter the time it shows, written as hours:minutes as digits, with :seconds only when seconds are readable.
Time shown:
6:32
